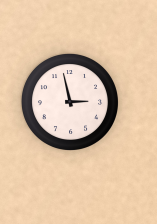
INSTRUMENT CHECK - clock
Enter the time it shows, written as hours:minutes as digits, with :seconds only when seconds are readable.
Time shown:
2:58
